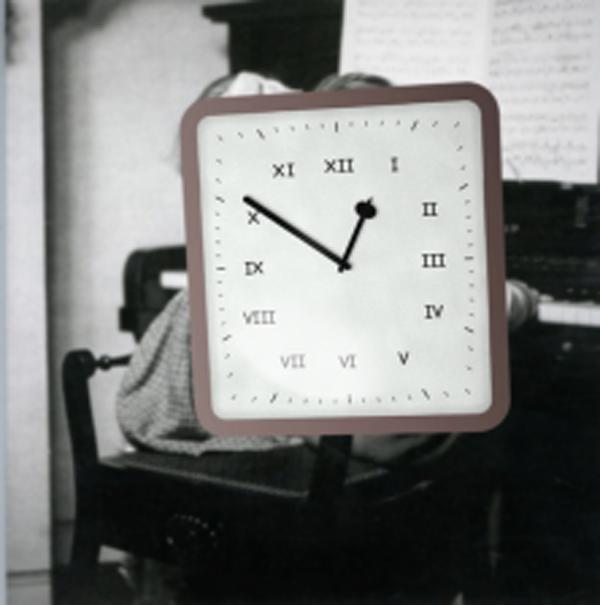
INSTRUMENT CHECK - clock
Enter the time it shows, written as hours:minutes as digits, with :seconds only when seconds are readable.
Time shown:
12:51
